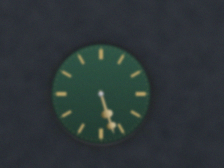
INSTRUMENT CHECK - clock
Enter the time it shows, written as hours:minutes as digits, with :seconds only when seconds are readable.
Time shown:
5:27
